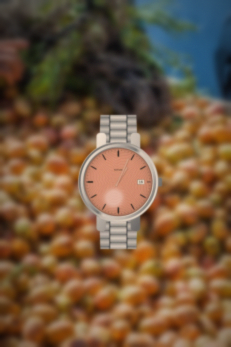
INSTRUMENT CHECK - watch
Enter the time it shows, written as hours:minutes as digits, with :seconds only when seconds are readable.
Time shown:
1:04
